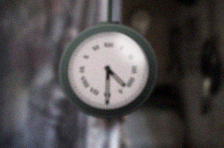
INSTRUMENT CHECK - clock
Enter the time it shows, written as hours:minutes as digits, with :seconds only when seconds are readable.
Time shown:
4:30
